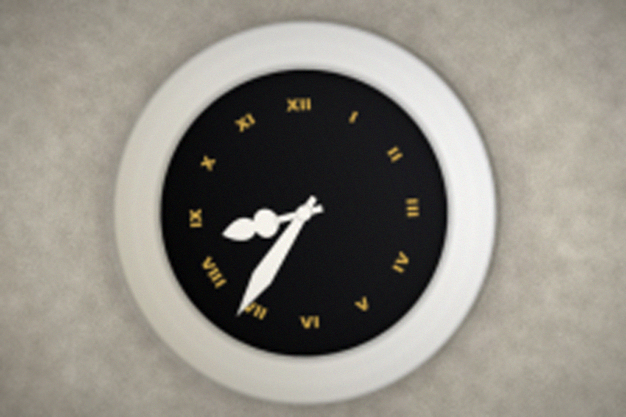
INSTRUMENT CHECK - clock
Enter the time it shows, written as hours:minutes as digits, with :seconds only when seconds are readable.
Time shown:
8:36
